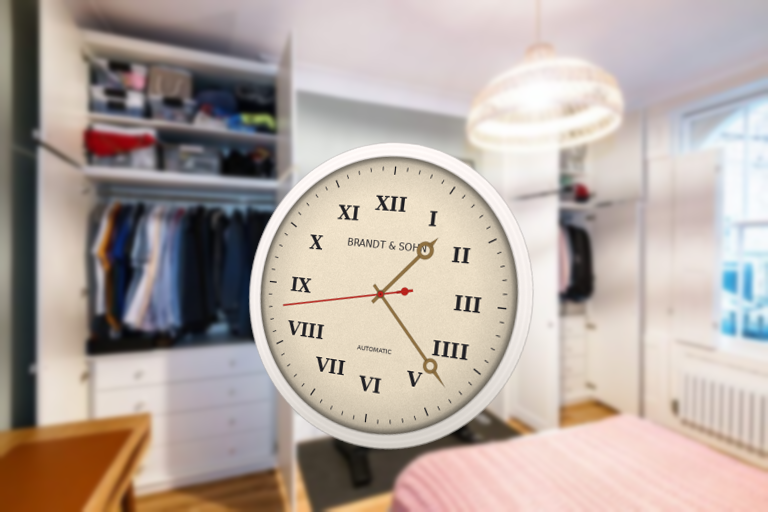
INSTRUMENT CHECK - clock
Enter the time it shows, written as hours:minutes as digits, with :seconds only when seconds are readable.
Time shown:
1:22:43
